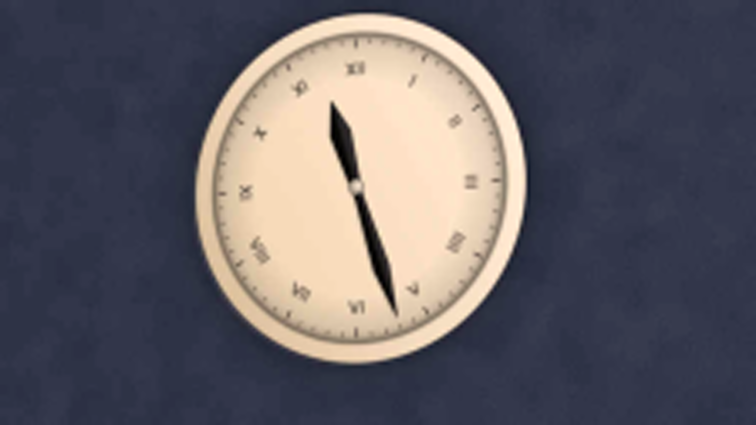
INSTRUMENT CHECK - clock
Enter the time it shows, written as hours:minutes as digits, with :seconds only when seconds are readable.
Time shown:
11:27
